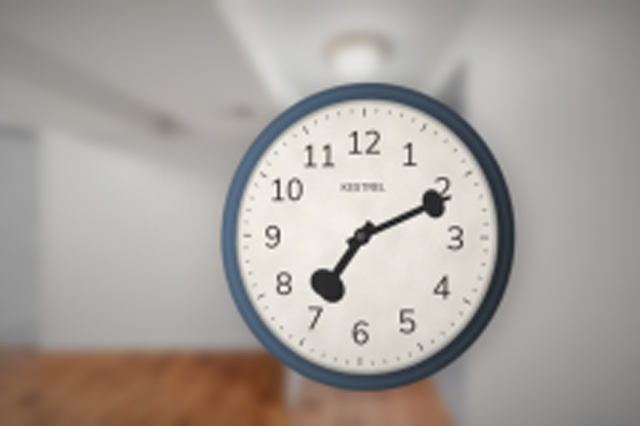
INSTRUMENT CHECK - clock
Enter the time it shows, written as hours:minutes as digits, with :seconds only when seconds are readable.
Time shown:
7:11
